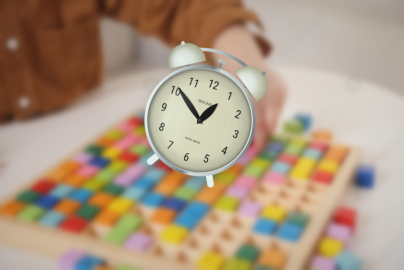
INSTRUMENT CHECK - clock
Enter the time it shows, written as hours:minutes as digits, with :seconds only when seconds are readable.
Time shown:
12:51
